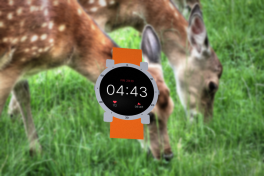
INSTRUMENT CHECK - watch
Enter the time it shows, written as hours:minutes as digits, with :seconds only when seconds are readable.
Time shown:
4:43
